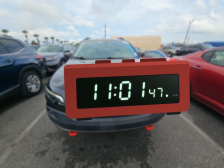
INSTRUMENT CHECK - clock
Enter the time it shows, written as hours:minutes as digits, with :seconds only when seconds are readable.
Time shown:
11:01:47
